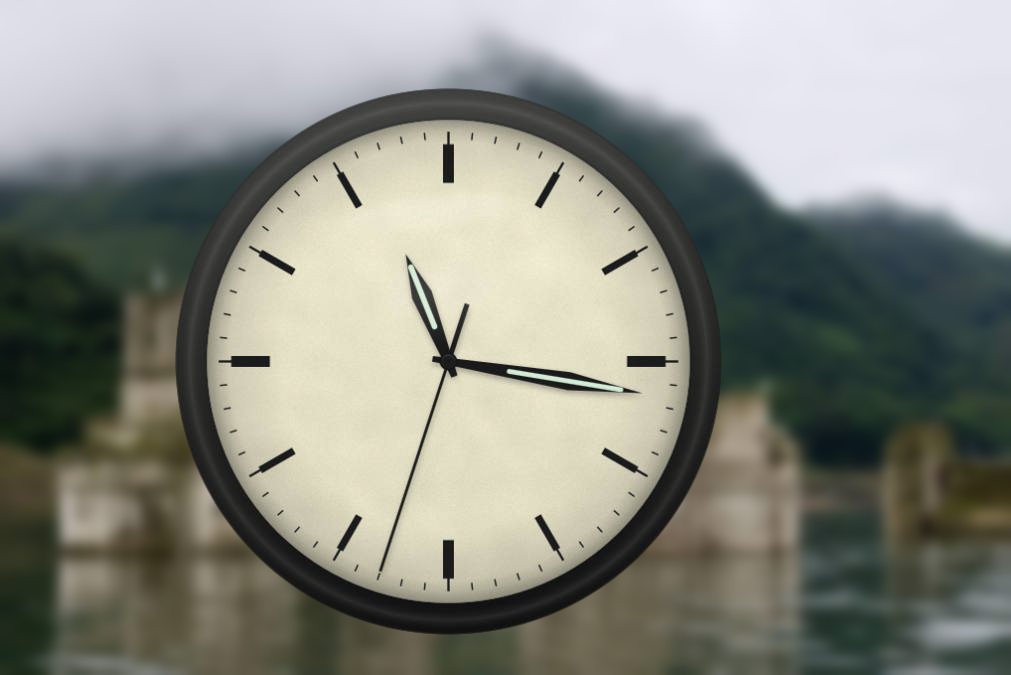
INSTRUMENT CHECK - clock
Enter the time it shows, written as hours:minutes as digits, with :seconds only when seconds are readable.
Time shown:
11:16:33
